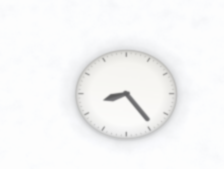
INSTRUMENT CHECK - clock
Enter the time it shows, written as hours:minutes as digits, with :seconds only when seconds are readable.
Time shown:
8:24
